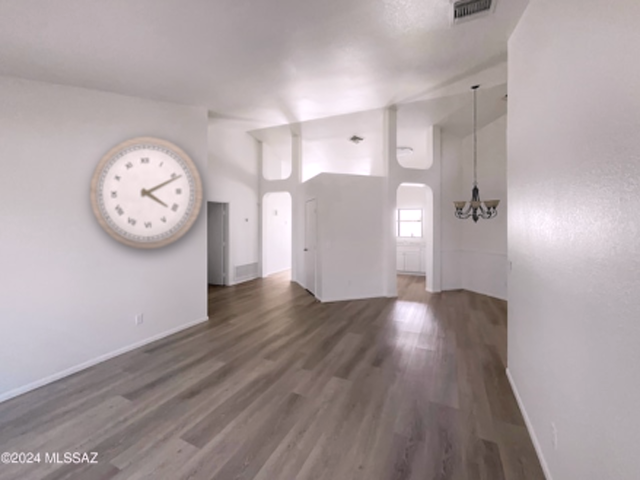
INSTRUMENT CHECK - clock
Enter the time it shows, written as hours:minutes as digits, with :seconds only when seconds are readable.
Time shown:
4:11
